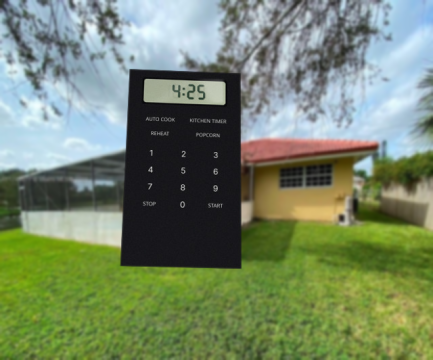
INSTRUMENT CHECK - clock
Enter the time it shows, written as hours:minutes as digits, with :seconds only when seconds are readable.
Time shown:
4:25
